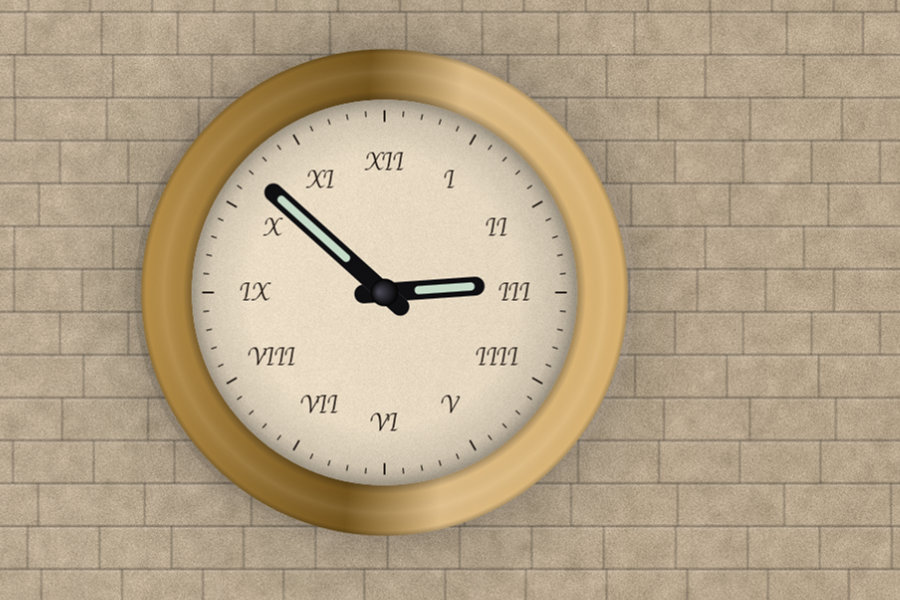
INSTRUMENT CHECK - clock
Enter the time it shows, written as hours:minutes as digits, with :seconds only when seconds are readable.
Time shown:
2:52
